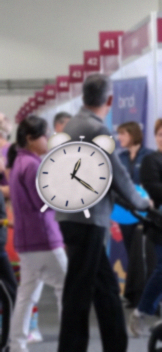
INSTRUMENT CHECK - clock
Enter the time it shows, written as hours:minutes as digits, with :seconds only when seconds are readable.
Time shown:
12:20
